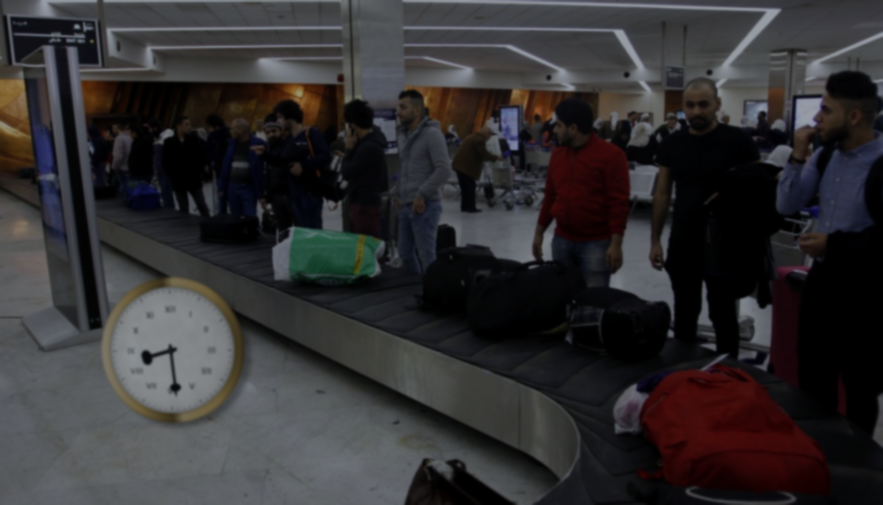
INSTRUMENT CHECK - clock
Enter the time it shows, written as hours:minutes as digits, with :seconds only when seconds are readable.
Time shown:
8:29
